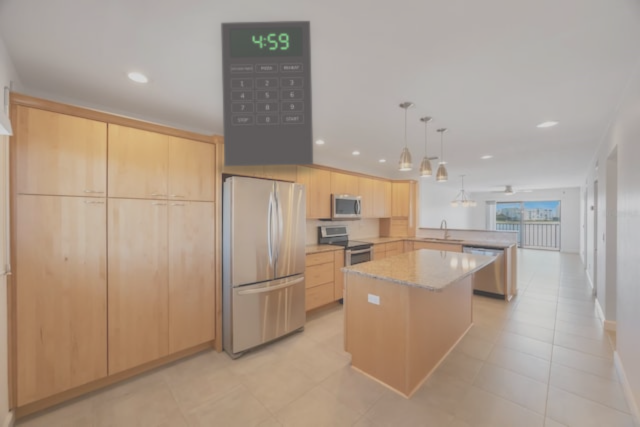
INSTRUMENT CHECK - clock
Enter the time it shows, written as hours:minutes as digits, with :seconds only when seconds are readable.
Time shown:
4:59
